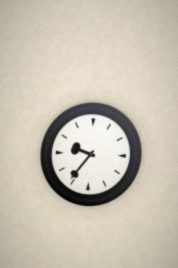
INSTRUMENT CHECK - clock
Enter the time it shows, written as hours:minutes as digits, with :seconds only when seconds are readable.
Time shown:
9:36
